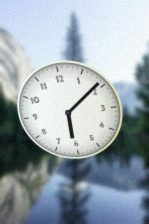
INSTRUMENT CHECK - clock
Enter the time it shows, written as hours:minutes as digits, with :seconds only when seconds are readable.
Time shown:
6:09
